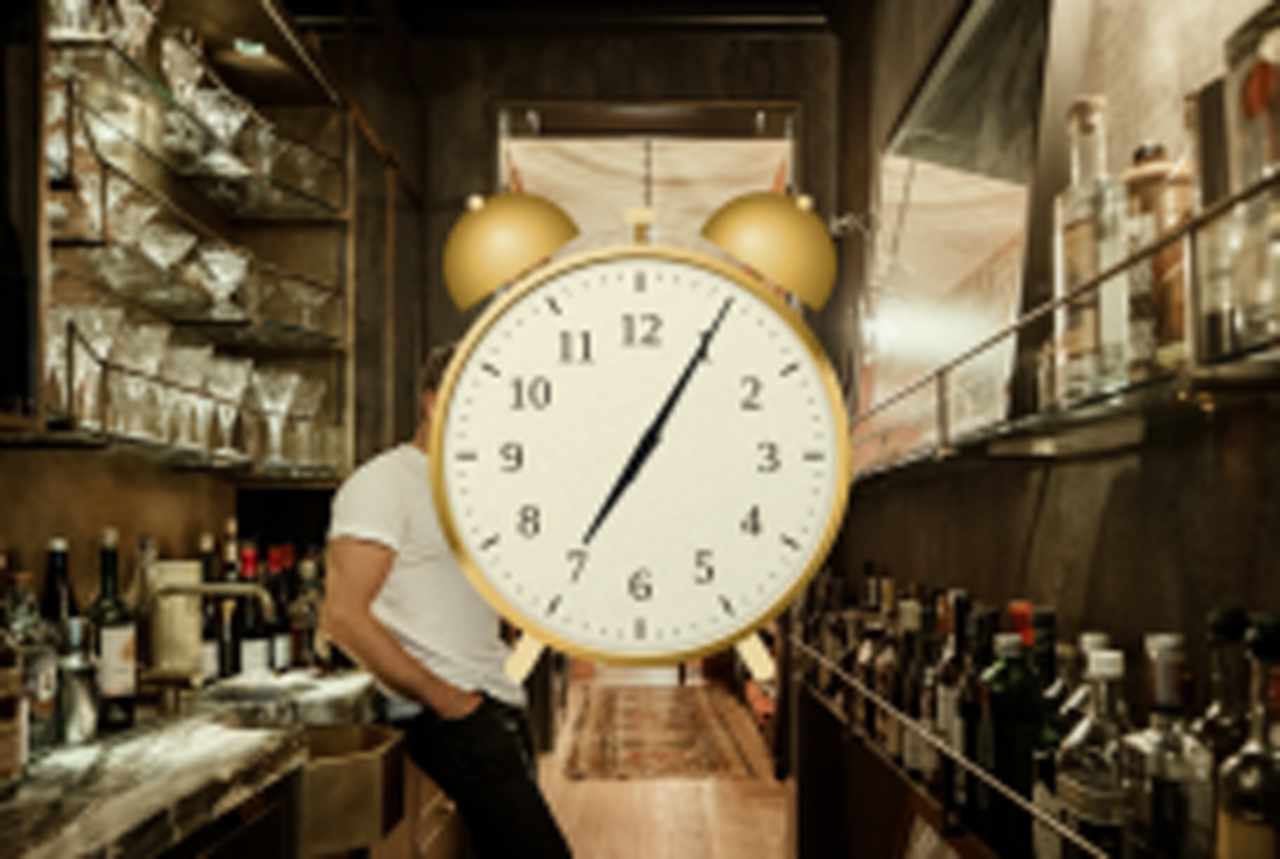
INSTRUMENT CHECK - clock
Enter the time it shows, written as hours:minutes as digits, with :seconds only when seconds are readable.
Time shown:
7:05
